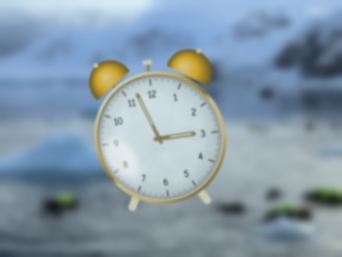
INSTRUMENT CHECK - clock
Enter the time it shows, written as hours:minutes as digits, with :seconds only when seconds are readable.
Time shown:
2:57
